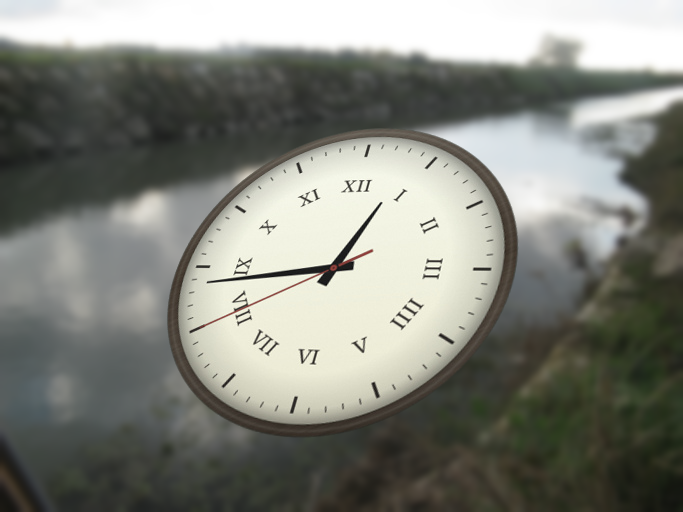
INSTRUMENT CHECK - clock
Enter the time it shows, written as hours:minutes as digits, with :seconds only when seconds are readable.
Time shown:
12:43:40
